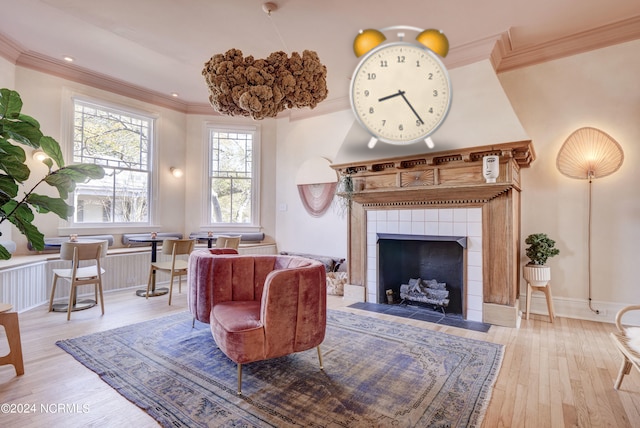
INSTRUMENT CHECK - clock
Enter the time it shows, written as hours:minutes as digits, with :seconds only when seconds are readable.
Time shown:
8:24
